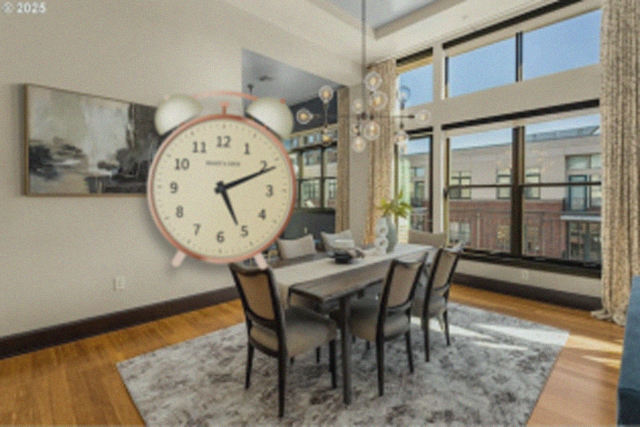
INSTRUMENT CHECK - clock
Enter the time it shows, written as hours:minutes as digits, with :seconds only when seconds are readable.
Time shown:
5:11
